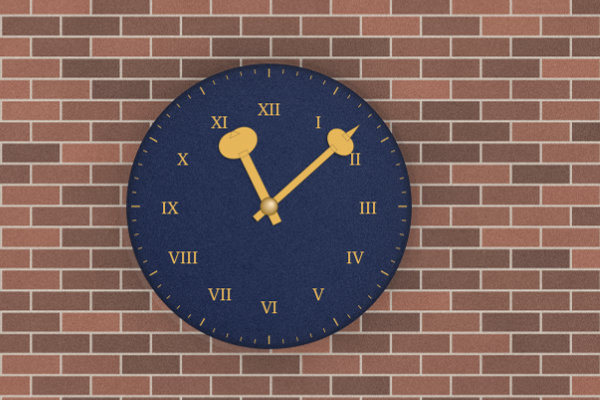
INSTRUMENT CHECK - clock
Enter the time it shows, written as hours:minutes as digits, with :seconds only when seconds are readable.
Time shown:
11:08
